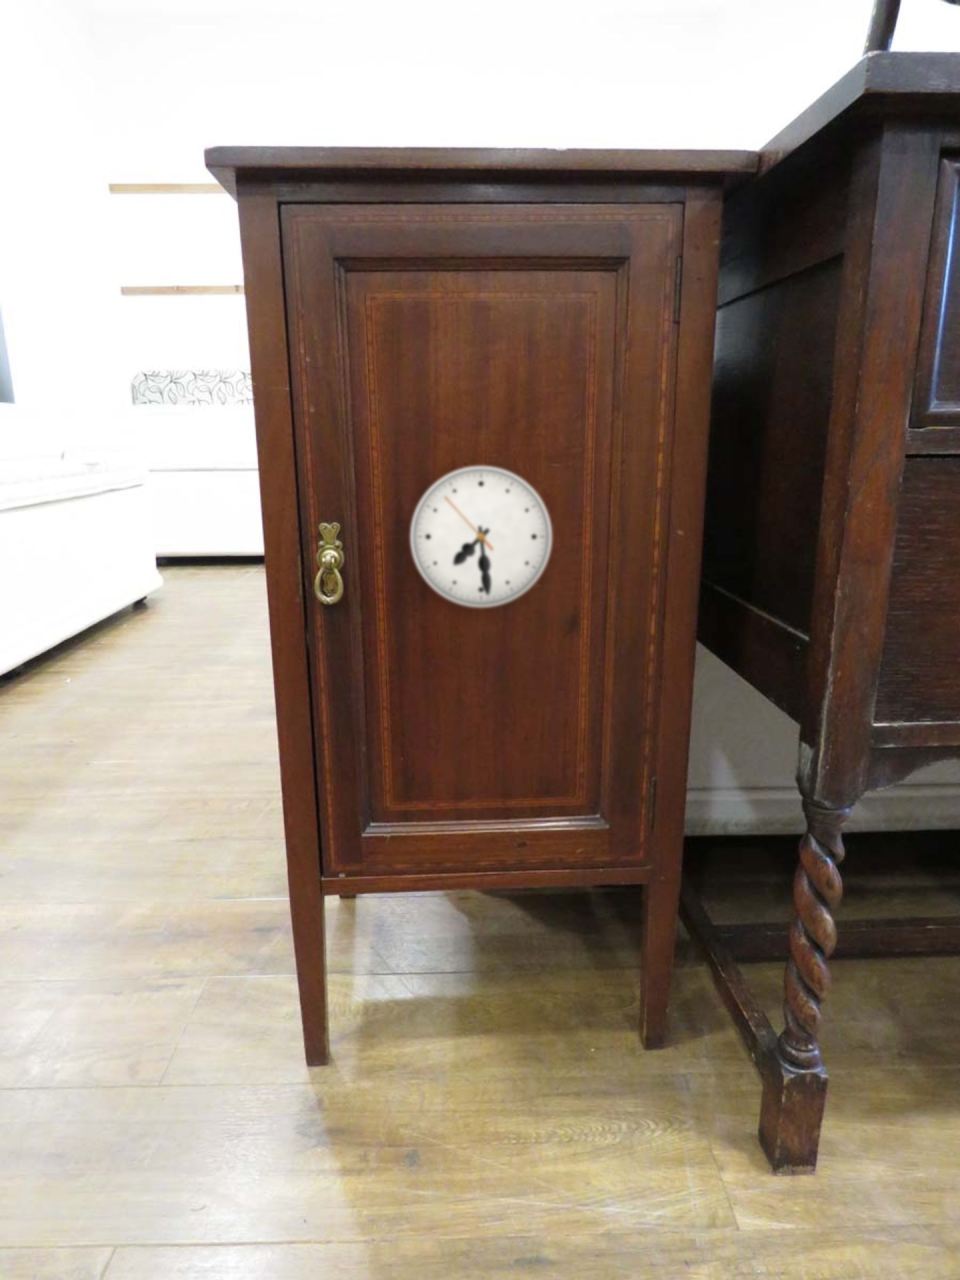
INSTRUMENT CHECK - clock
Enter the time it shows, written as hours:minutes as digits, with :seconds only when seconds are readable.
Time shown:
7:28:53
